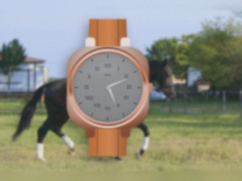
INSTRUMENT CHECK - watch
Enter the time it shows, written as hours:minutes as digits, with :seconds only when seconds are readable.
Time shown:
5:11
